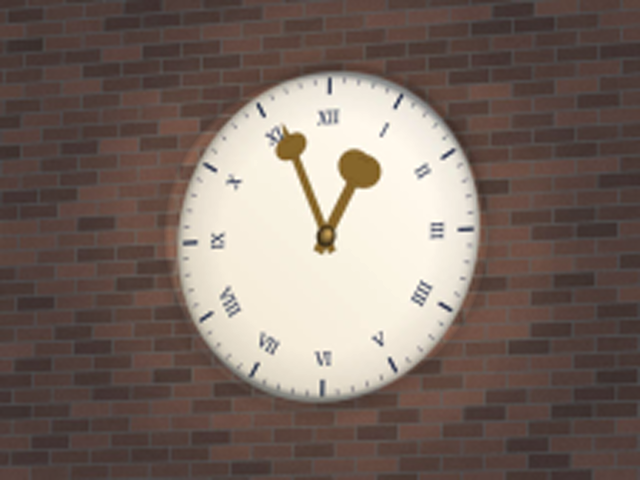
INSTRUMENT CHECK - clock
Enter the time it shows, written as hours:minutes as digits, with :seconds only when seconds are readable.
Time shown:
12:56
